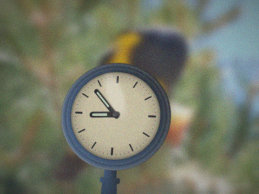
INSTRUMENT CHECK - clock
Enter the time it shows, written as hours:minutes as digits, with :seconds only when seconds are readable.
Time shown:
8:53
